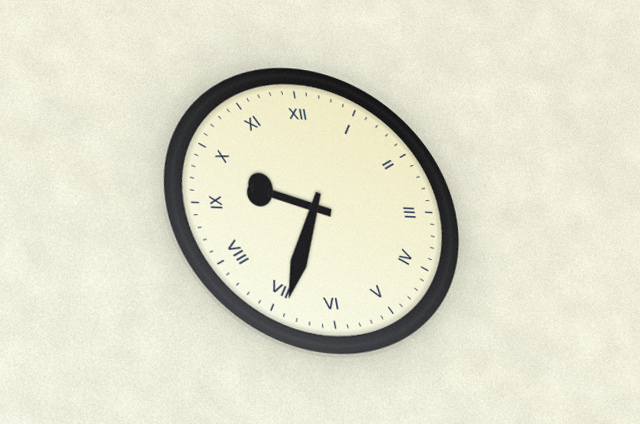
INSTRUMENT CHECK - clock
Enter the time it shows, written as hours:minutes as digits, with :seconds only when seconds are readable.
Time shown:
9:34
